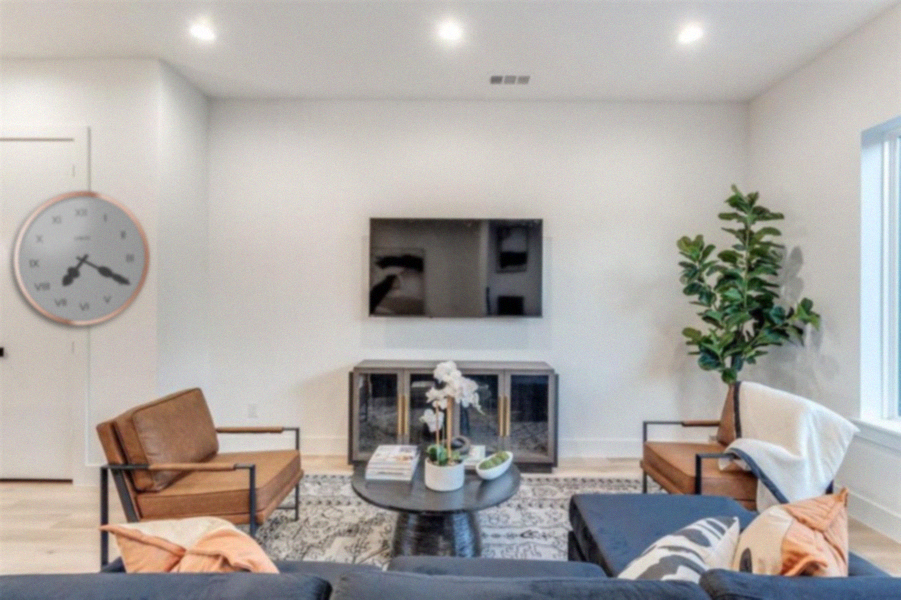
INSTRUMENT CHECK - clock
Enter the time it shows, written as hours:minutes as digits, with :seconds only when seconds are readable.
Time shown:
7:20
